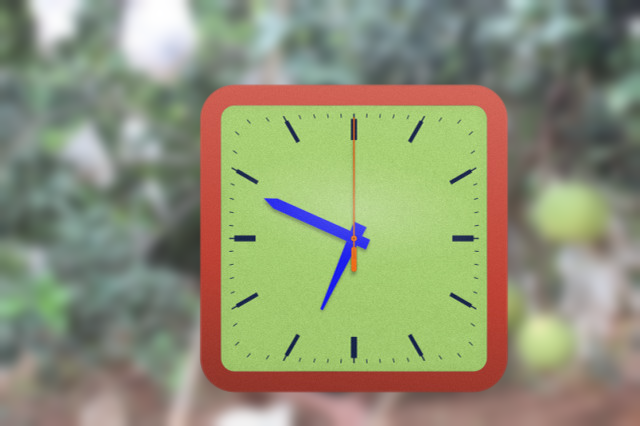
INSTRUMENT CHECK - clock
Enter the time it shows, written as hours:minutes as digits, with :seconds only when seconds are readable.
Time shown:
6:49:00
